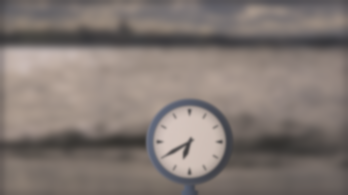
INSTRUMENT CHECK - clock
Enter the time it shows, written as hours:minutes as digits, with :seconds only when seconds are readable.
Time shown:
6:40
